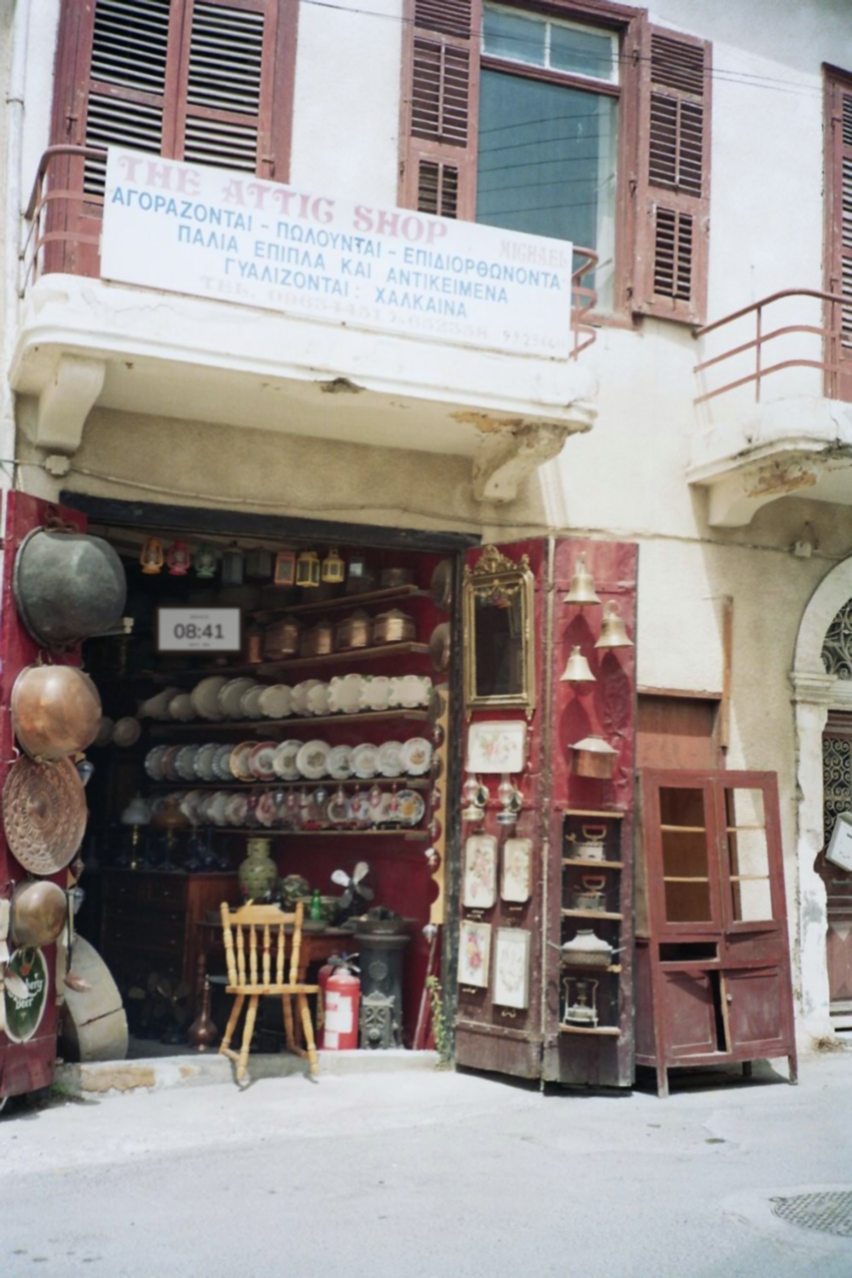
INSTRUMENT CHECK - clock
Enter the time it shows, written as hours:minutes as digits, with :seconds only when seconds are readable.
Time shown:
8:41
